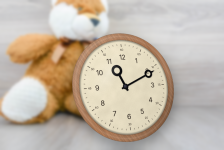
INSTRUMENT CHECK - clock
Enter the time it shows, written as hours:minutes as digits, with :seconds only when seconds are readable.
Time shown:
11:11
